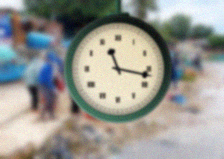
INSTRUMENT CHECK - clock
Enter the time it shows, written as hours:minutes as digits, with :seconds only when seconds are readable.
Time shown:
11:17
